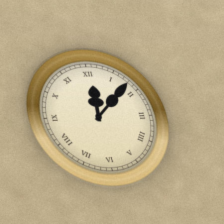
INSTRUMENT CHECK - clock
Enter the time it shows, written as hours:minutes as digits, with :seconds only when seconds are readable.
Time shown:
12:08
